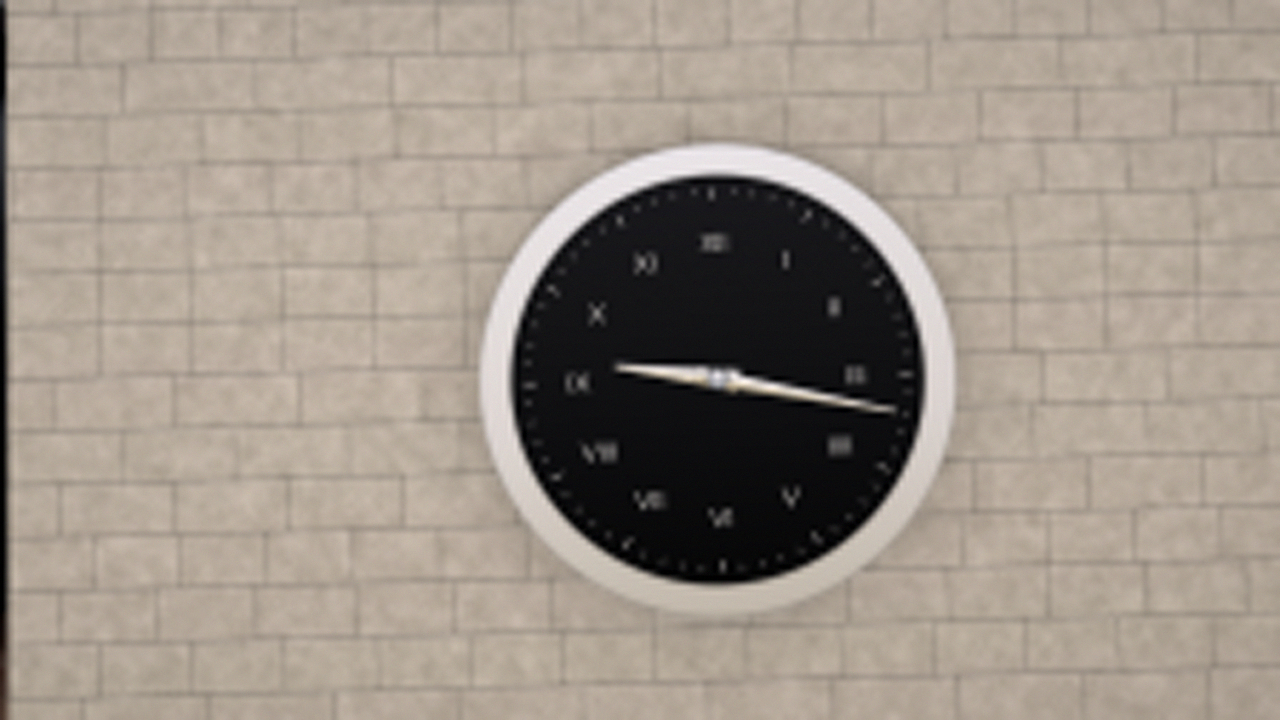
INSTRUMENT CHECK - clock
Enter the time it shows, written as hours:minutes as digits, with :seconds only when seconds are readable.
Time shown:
9:17
